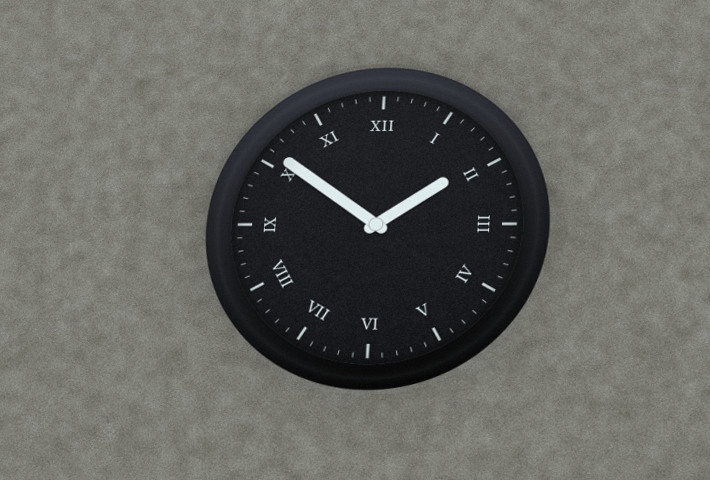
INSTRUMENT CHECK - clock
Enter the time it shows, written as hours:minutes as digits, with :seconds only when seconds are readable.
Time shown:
1:51
